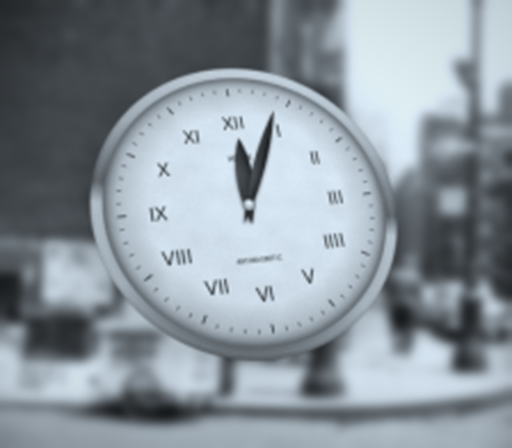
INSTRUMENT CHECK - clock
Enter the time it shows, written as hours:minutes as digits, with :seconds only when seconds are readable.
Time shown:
12:04
